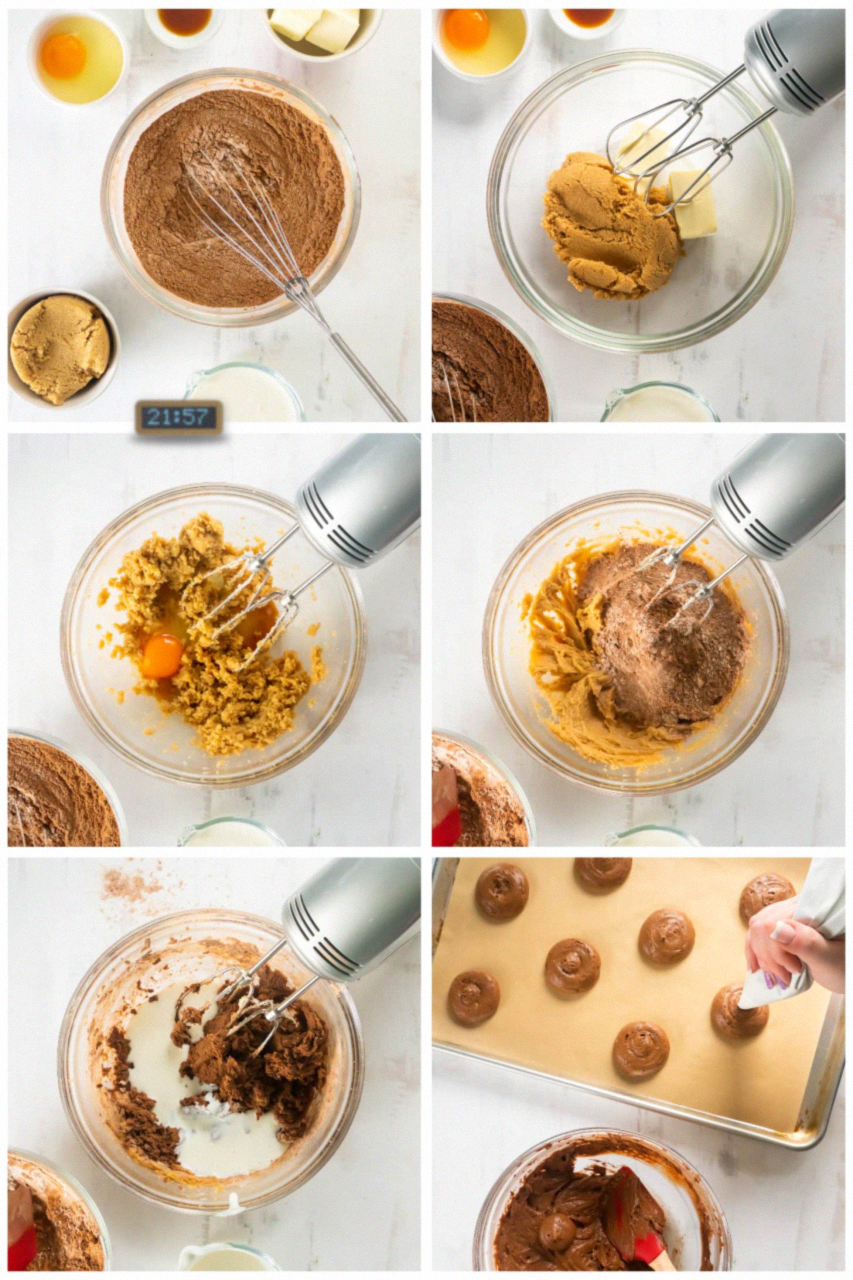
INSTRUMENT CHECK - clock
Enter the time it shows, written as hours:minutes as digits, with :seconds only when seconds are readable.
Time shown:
21:57
